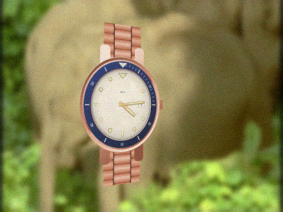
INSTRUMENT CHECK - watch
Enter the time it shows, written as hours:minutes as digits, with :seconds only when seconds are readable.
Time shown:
4:14
